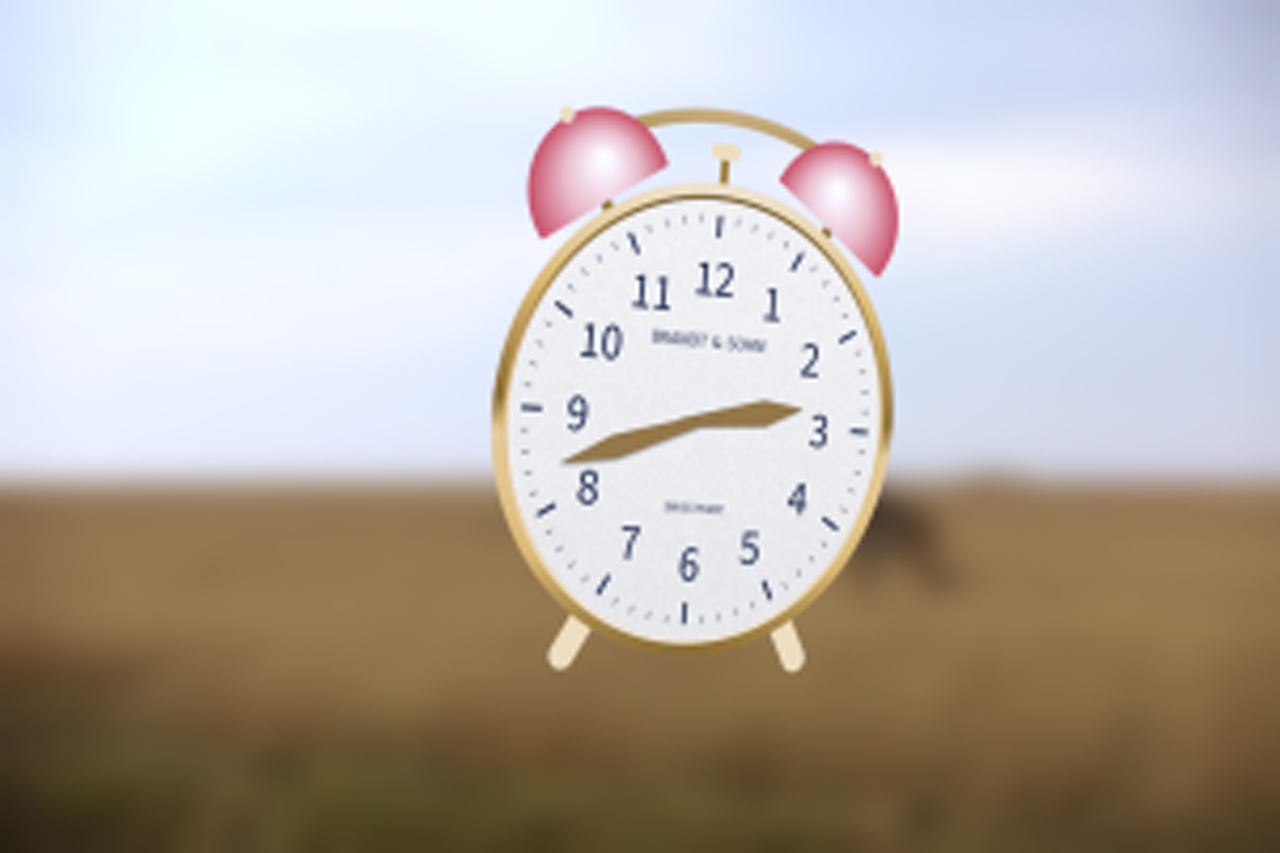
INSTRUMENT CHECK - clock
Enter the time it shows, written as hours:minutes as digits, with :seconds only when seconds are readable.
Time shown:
2:42
